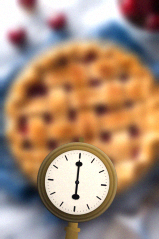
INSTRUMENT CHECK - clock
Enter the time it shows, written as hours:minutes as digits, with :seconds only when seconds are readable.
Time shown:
6:00
